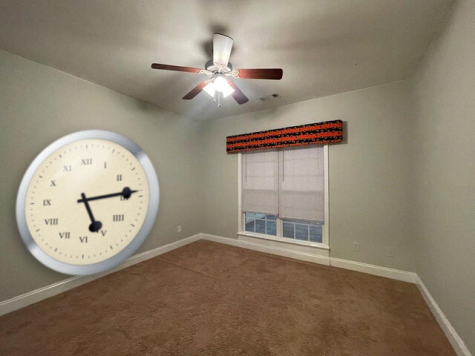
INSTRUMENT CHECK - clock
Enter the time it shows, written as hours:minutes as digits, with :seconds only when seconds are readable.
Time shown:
5:14
